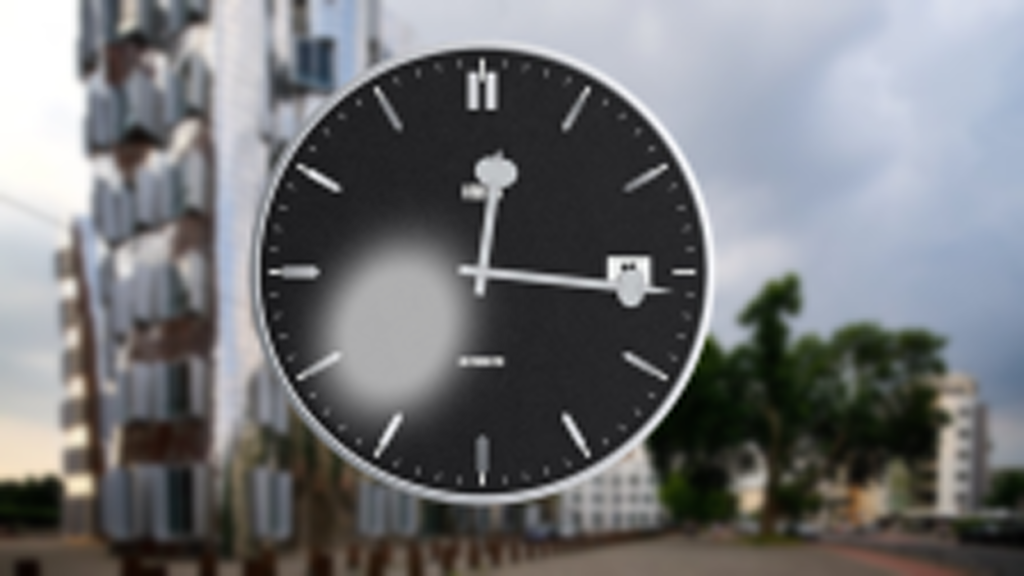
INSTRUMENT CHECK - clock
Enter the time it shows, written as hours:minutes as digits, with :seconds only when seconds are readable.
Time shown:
12:16
